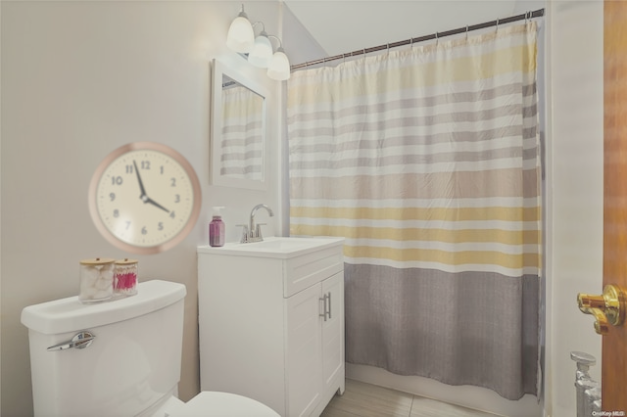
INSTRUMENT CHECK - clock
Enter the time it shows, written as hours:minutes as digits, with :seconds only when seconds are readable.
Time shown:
3:57
